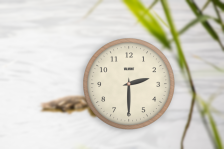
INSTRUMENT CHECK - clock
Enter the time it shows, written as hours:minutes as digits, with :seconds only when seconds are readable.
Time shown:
2:30
